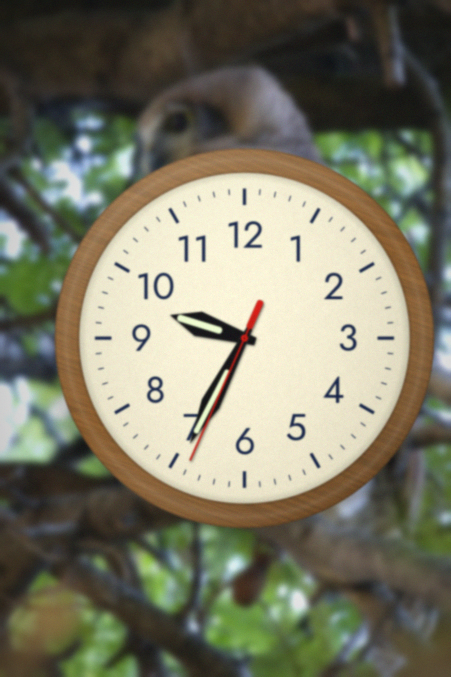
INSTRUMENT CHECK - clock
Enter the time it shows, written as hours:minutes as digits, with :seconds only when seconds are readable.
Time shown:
9:34:34
